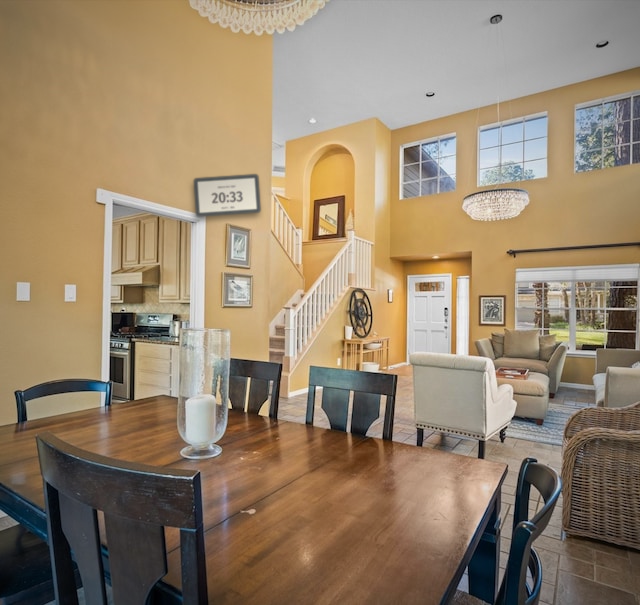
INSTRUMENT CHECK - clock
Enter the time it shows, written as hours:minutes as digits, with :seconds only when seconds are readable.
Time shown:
20:33
